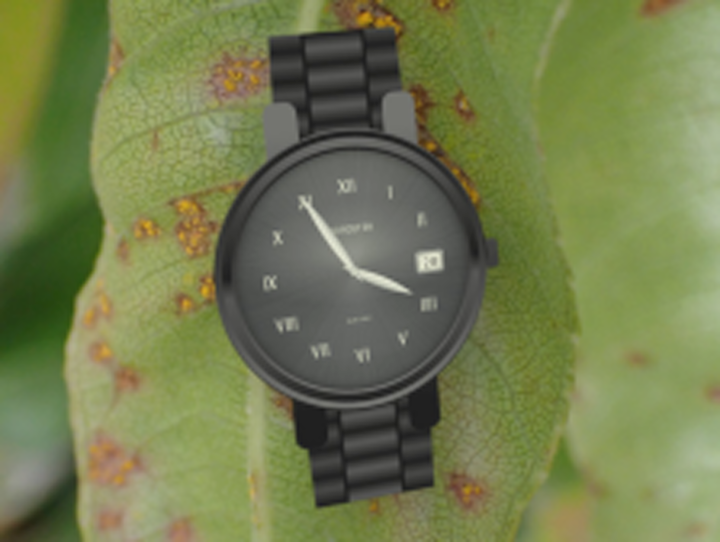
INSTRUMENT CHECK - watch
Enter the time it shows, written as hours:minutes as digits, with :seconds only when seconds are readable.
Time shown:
3:55
